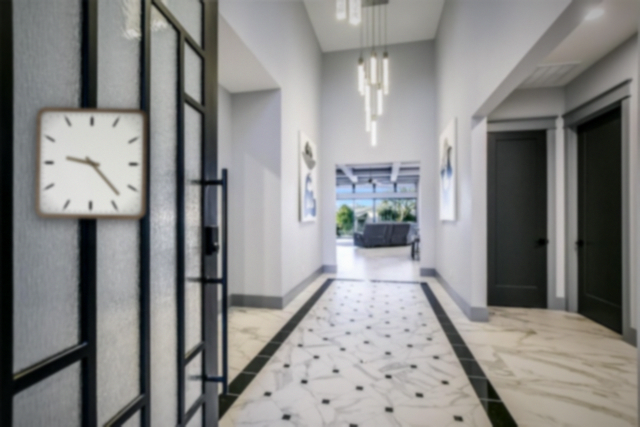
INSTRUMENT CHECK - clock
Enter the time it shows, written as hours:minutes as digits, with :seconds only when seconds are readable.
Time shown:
9:23
